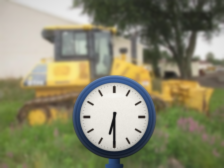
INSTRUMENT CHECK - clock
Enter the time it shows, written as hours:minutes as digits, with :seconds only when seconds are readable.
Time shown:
6:30
